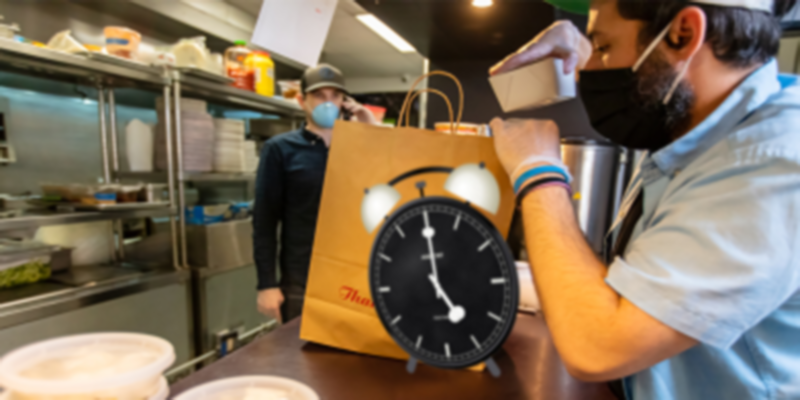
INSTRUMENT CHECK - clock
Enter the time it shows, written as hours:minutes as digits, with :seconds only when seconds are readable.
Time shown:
5:00
